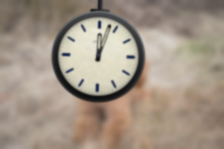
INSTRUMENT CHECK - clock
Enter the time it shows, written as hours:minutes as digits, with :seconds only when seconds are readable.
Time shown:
12:03
